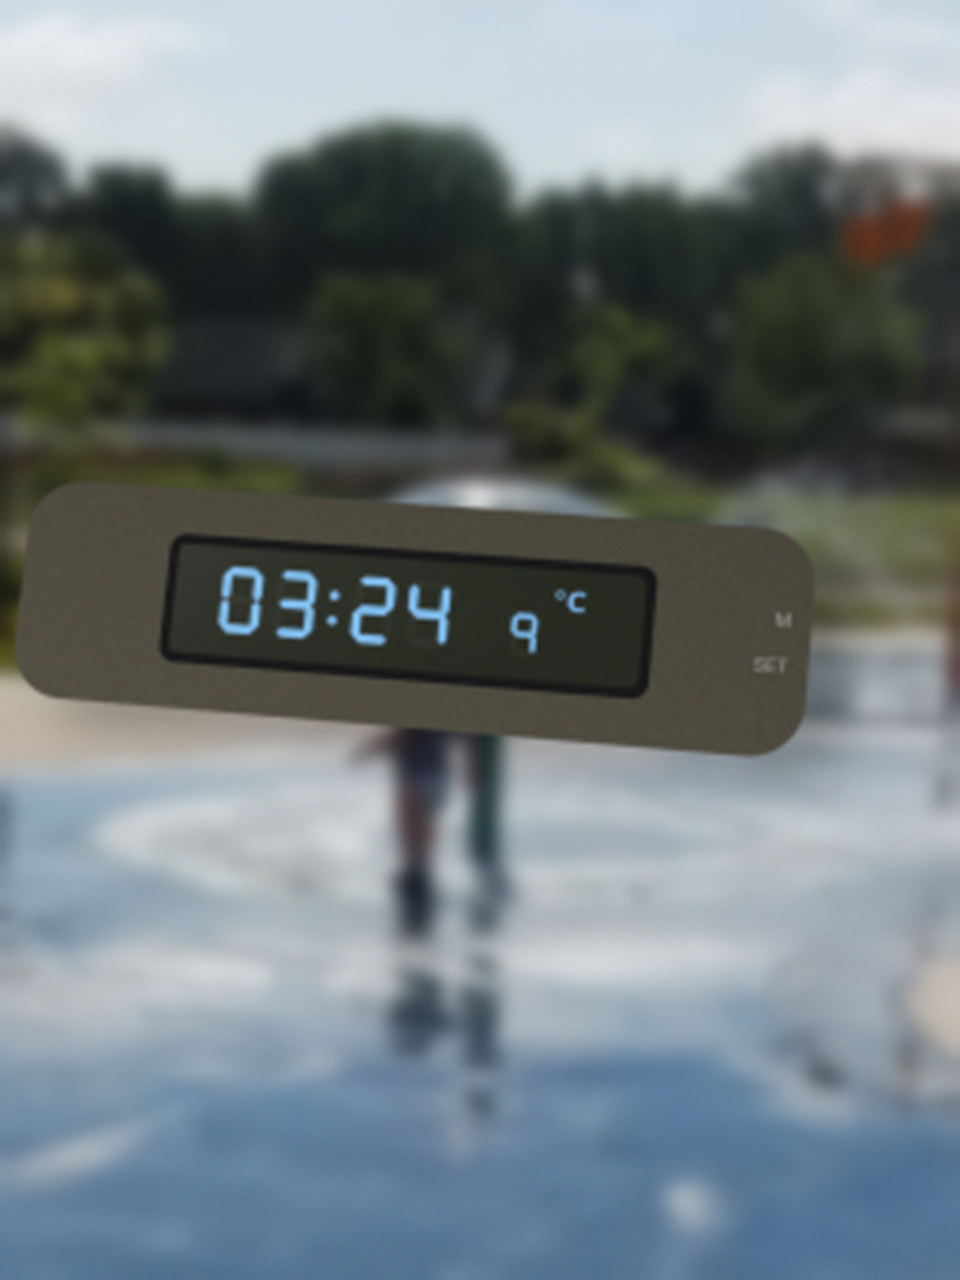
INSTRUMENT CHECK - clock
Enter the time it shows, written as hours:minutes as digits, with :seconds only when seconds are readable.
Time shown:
3:24
